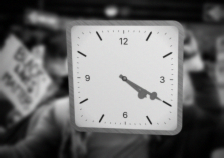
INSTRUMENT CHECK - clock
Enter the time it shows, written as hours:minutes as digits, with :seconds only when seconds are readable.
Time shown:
4:20
